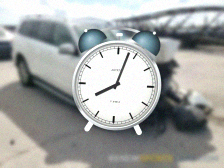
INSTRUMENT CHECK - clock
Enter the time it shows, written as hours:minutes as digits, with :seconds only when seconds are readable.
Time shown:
8:03
